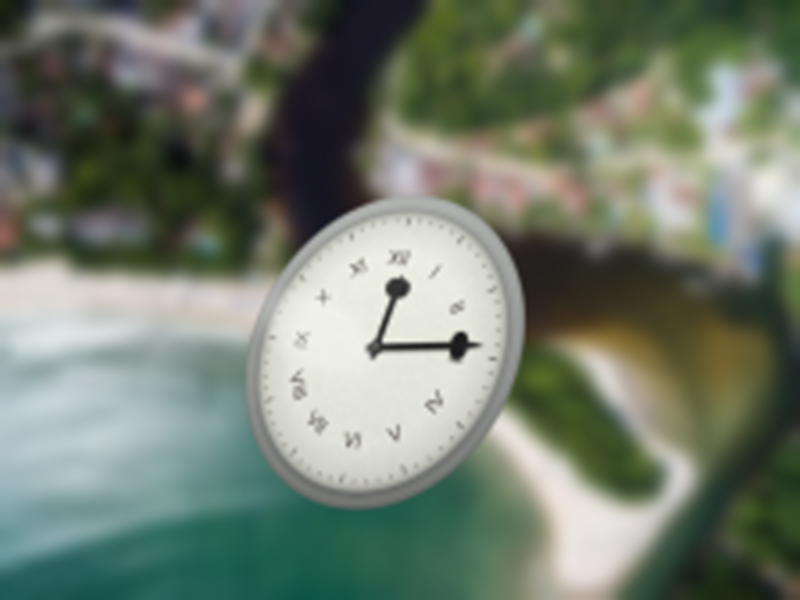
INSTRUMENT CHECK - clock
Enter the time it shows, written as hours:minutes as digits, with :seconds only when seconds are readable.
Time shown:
12:14
